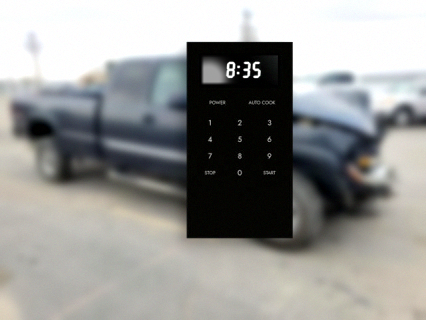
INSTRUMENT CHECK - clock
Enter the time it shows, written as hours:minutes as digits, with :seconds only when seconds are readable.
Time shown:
8:35
